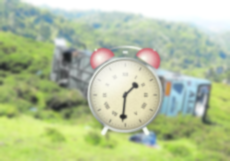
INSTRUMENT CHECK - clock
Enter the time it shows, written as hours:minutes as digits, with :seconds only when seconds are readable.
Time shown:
1:31
